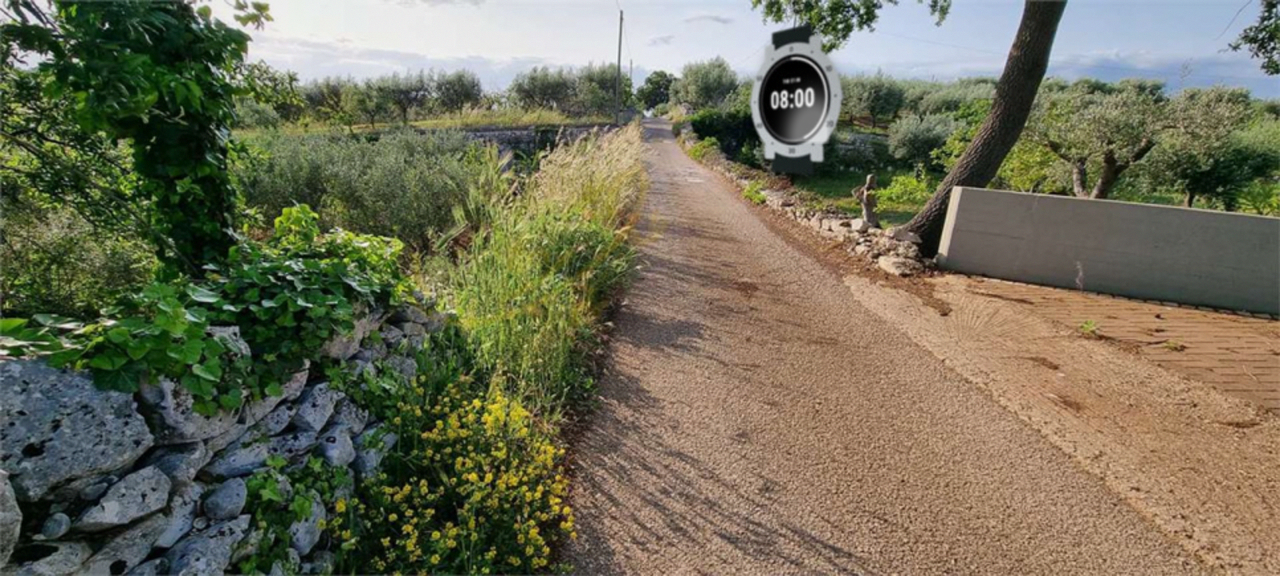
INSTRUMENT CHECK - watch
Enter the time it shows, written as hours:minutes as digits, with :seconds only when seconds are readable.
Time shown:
8:00
